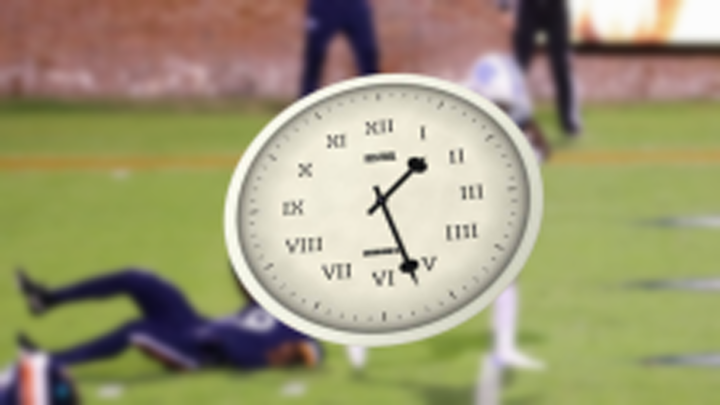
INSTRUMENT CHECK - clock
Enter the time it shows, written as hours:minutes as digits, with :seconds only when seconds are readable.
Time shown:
1:27
